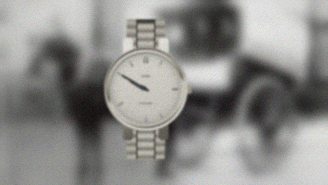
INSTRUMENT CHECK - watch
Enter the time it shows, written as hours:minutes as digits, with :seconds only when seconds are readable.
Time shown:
9:50
